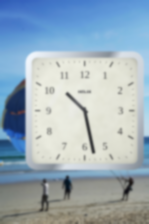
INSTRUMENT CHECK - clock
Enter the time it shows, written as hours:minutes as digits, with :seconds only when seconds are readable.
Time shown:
10:28
